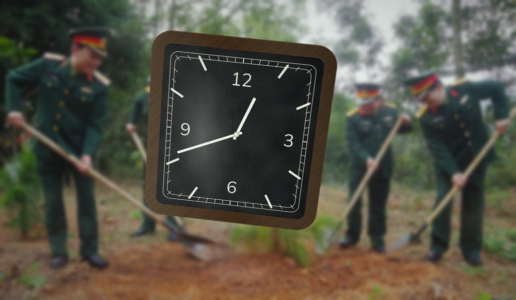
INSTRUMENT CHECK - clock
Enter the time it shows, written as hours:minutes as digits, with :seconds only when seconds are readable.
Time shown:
12:41
